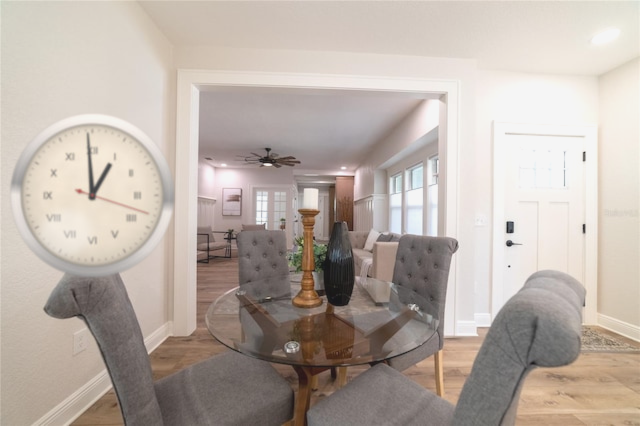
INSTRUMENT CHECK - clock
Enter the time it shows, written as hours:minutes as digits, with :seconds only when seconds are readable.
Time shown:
12:59:18
